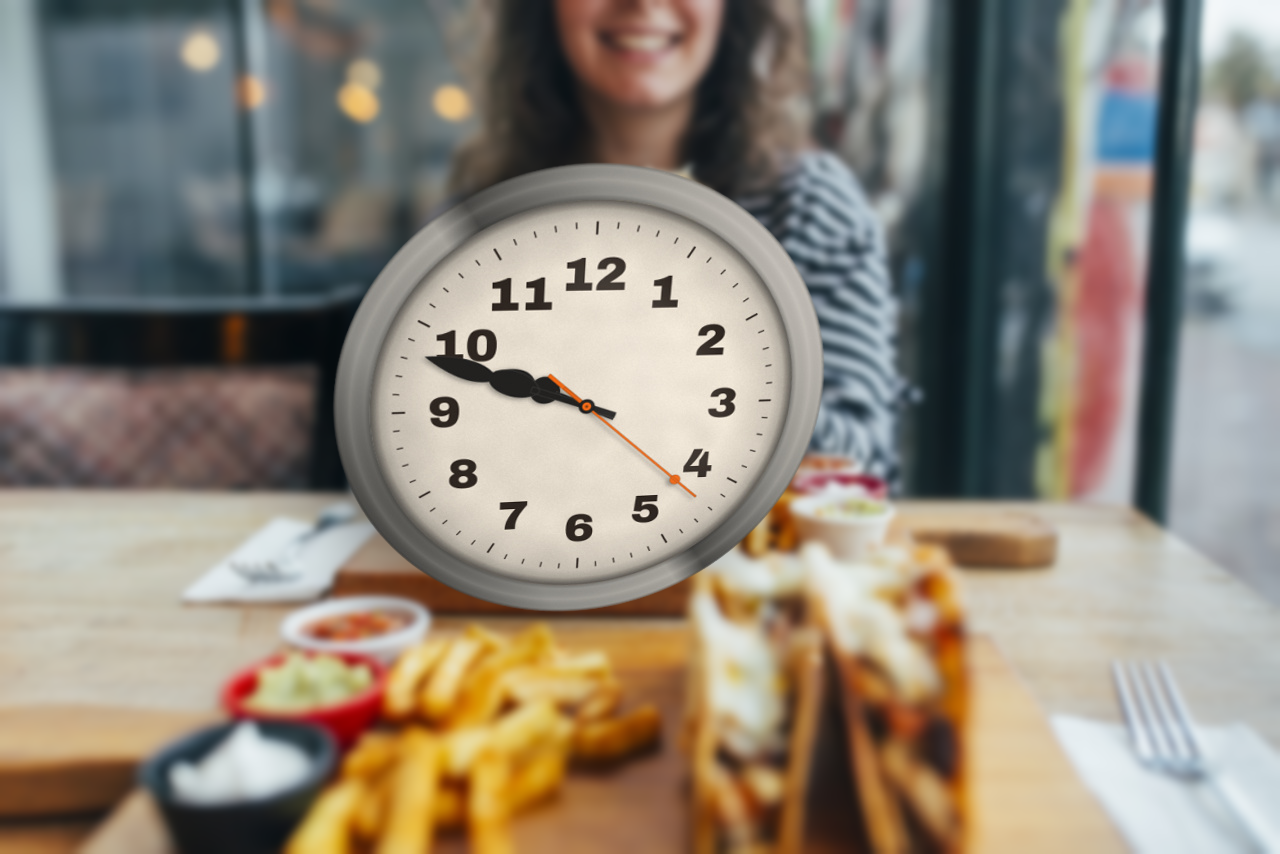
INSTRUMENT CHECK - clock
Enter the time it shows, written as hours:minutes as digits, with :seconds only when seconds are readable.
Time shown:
9:48:22
